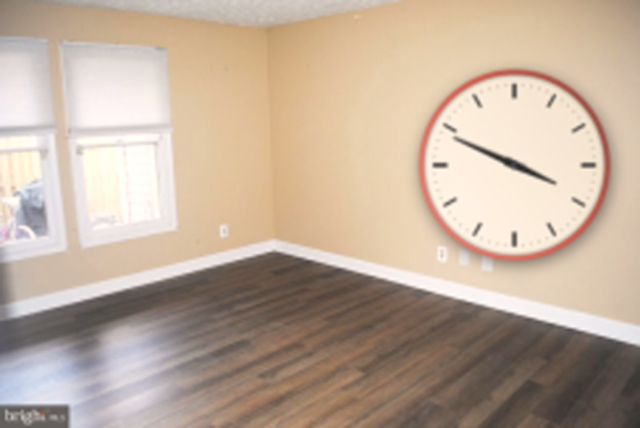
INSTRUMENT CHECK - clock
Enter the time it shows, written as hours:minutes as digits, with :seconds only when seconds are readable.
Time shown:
3:49
